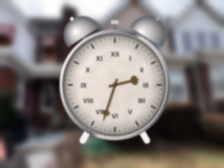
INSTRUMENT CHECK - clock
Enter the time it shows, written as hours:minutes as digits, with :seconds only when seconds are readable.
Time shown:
2:33
